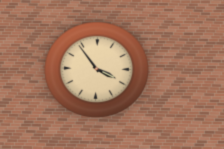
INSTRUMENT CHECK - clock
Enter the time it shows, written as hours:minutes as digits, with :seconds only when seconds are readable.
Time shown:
3:54
